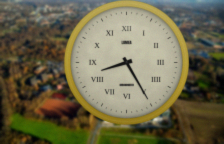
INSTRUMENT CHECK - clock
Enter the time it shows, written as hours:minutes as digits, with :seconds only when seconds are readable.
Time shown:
8:25
